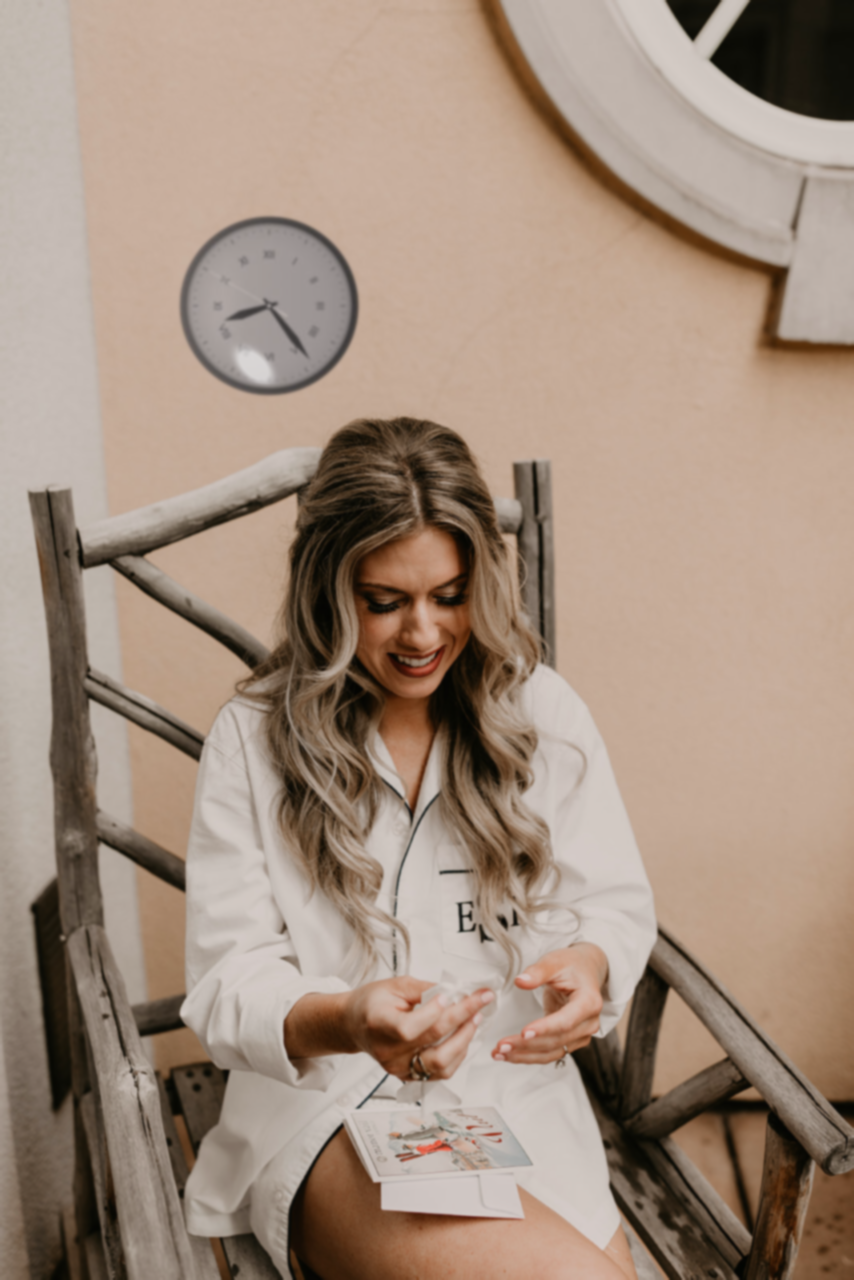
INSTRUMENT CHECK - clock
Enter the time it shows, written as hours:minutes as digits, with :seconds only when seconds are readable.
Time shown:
8:23:50
